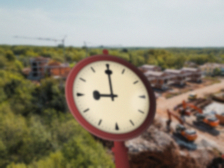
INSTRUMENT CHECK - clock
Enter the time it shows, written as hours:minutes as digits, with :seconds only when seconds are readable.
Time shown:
9:00
